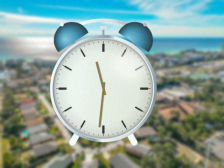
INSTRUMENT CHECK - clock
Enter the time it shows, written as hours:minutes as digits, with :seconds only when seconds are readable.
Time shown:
11:31
